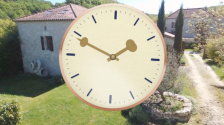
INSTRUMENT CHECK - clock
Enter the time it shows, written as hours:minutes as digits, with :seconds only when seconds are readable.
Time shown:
1:49
